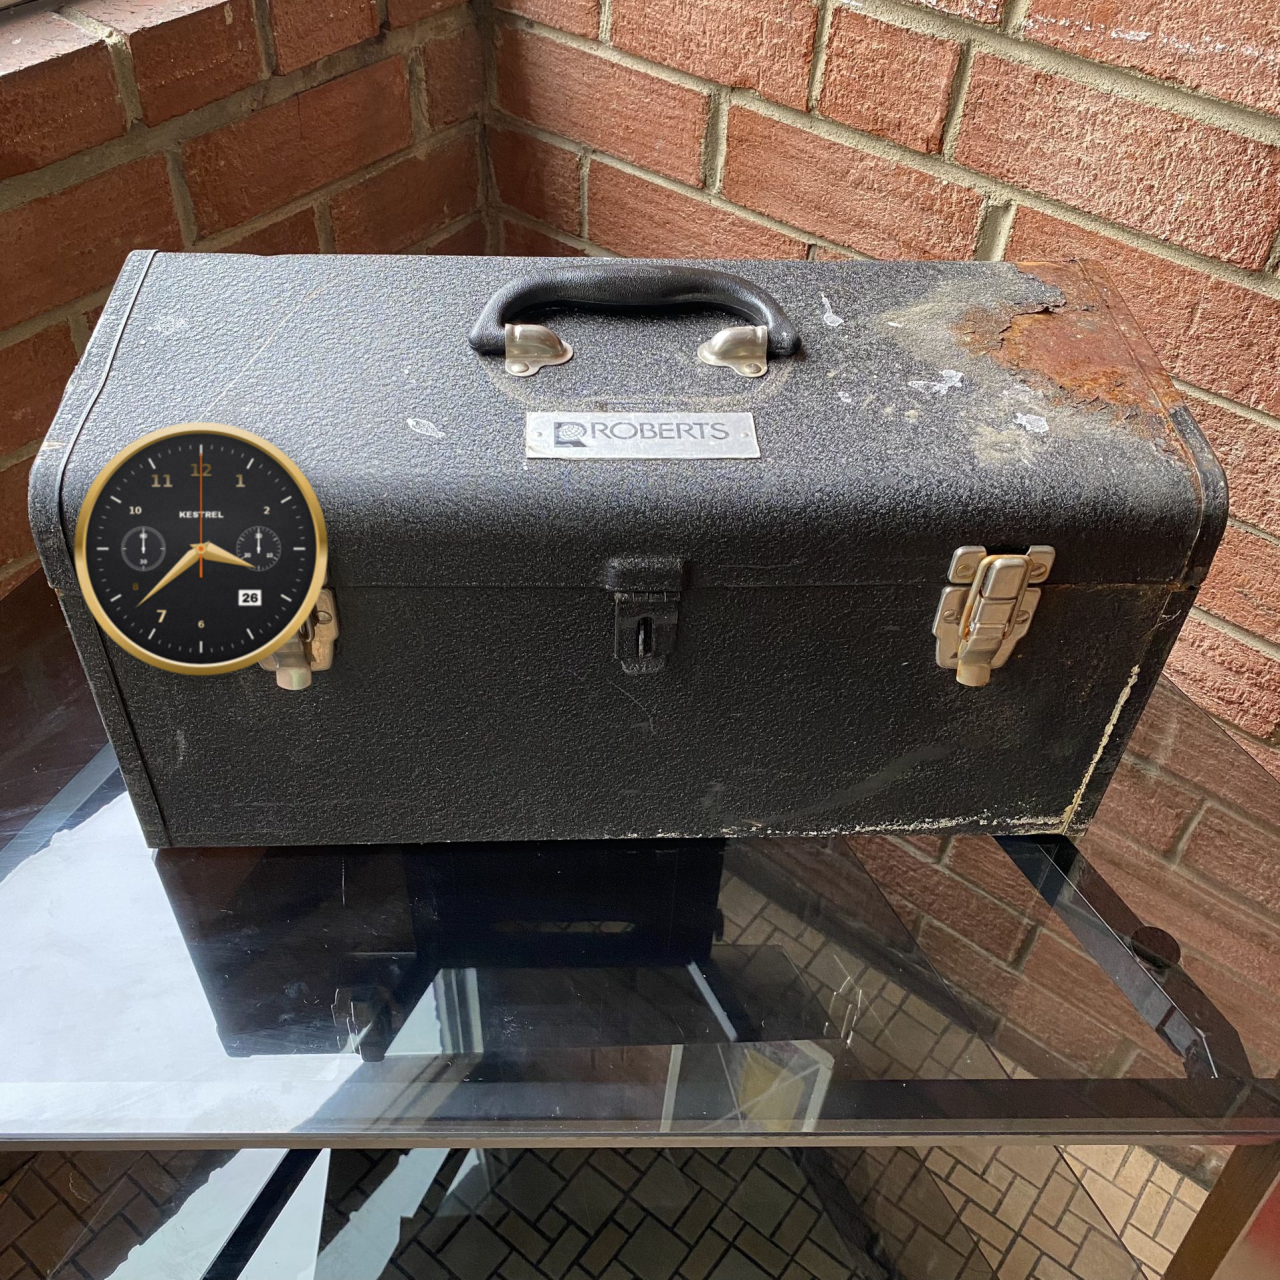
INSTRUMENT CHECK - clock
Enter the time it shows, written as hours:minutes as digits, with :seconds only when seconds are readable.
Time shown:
3:38
